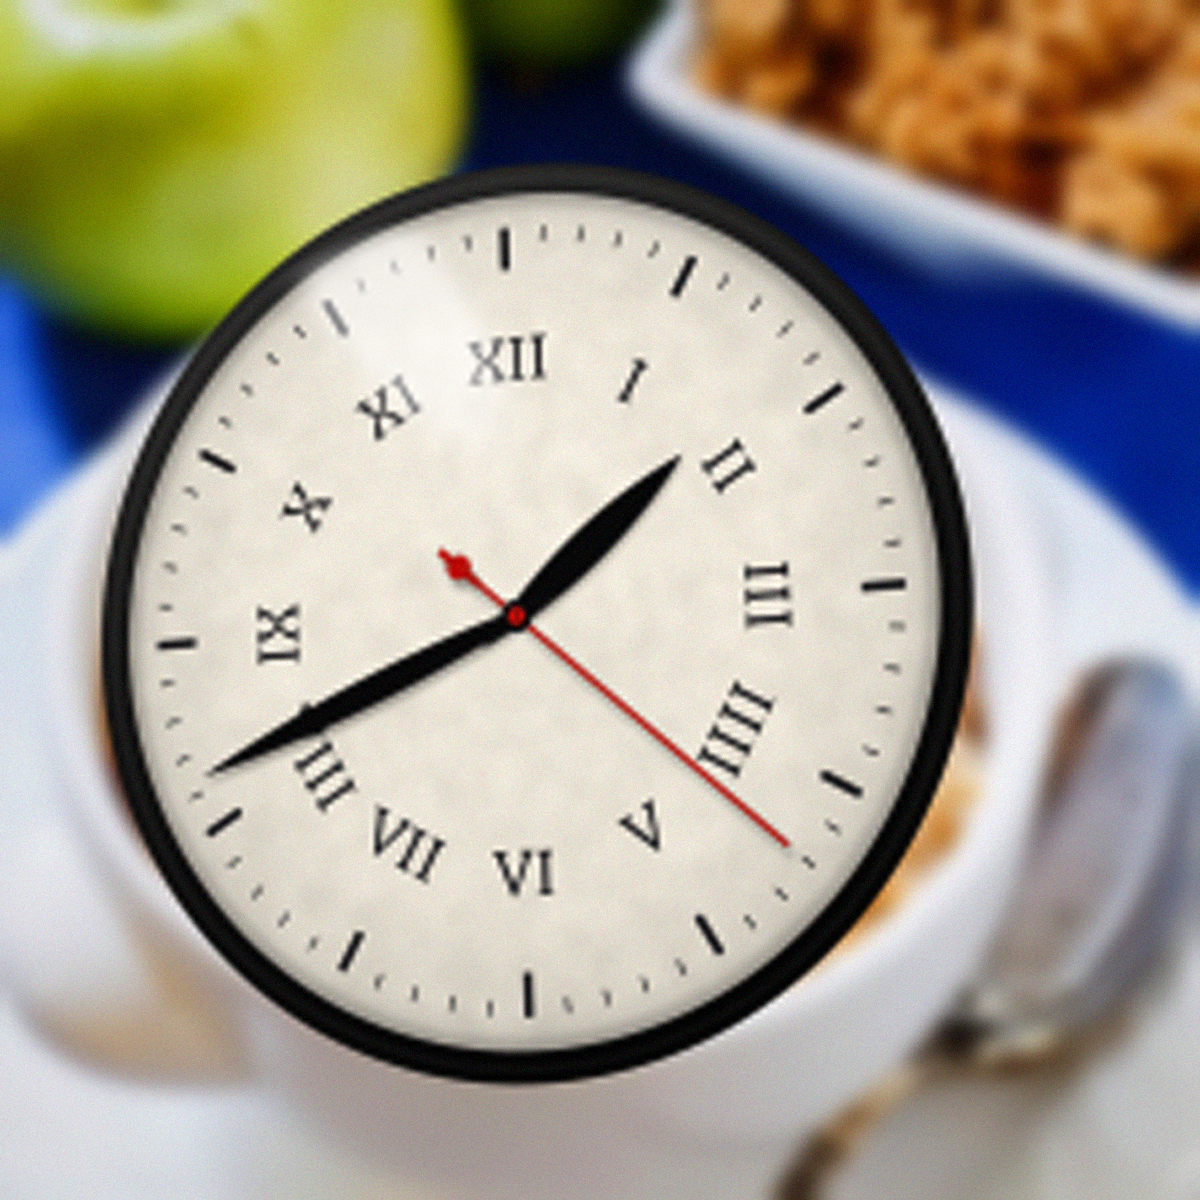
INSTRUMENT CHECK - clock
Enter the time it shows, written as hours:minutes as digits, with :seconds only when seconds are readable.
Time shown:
1:41:22
